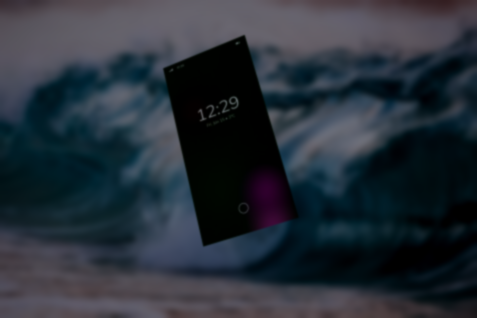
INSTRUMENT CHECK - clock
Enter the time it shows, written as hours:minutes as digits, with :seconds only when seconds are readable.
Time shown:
12:29
